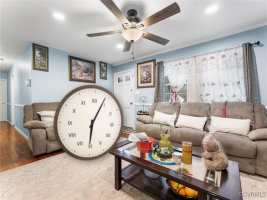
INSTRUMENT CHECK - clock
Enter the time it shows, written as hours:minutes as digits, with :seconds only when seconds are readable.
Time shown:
6:04
